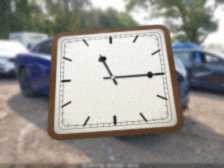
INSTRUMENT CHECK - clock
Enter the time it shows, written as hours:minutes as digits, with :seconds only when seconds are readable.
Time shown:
11:15
